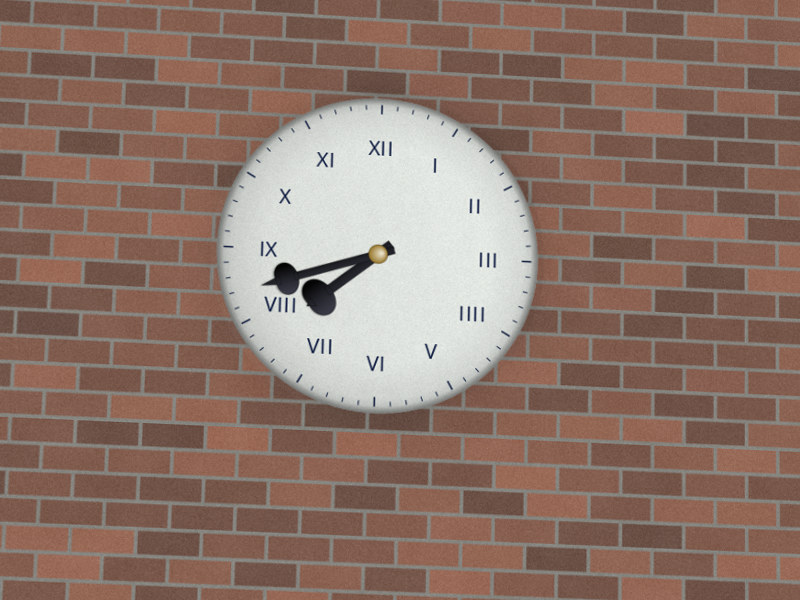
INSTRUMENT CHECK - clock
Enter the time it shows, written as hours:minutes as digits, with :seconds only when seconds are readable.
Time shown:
7:42
